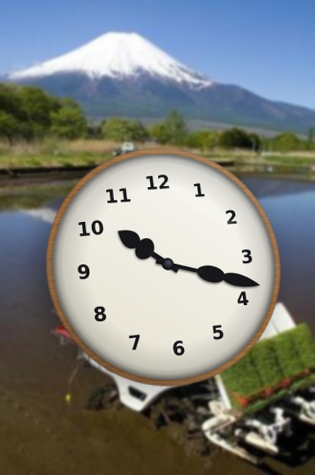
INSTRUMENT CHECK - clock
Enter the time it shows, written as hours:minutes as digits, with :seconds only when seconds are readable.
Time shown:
10:18
